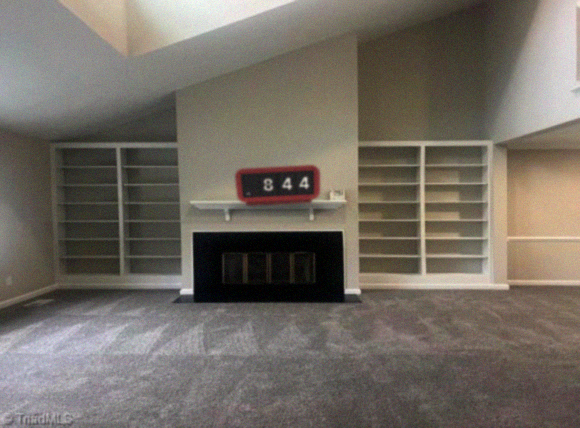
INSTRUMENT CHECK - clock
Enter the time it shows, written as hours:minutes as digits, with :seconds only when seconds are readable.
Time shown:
8:44
